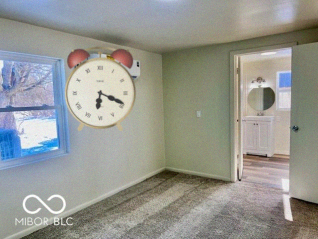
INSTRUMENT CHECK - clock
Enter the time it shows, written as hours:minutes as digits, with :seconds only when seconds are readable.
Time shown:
6:19
